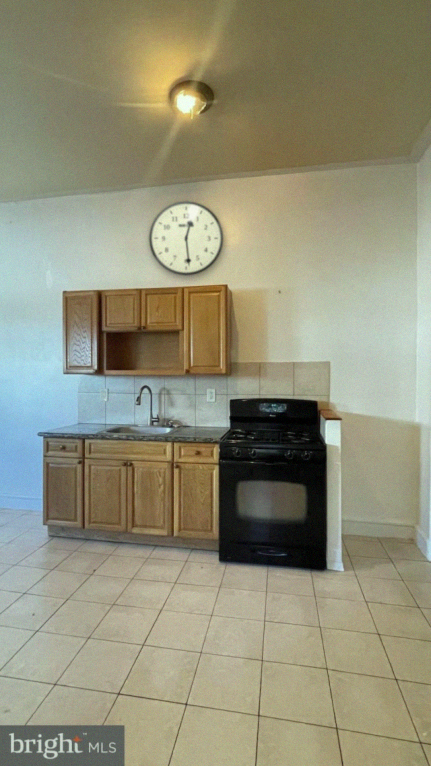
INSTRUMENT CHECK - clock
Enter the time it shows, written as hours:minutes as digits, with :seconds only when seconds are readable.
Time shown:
12:29
